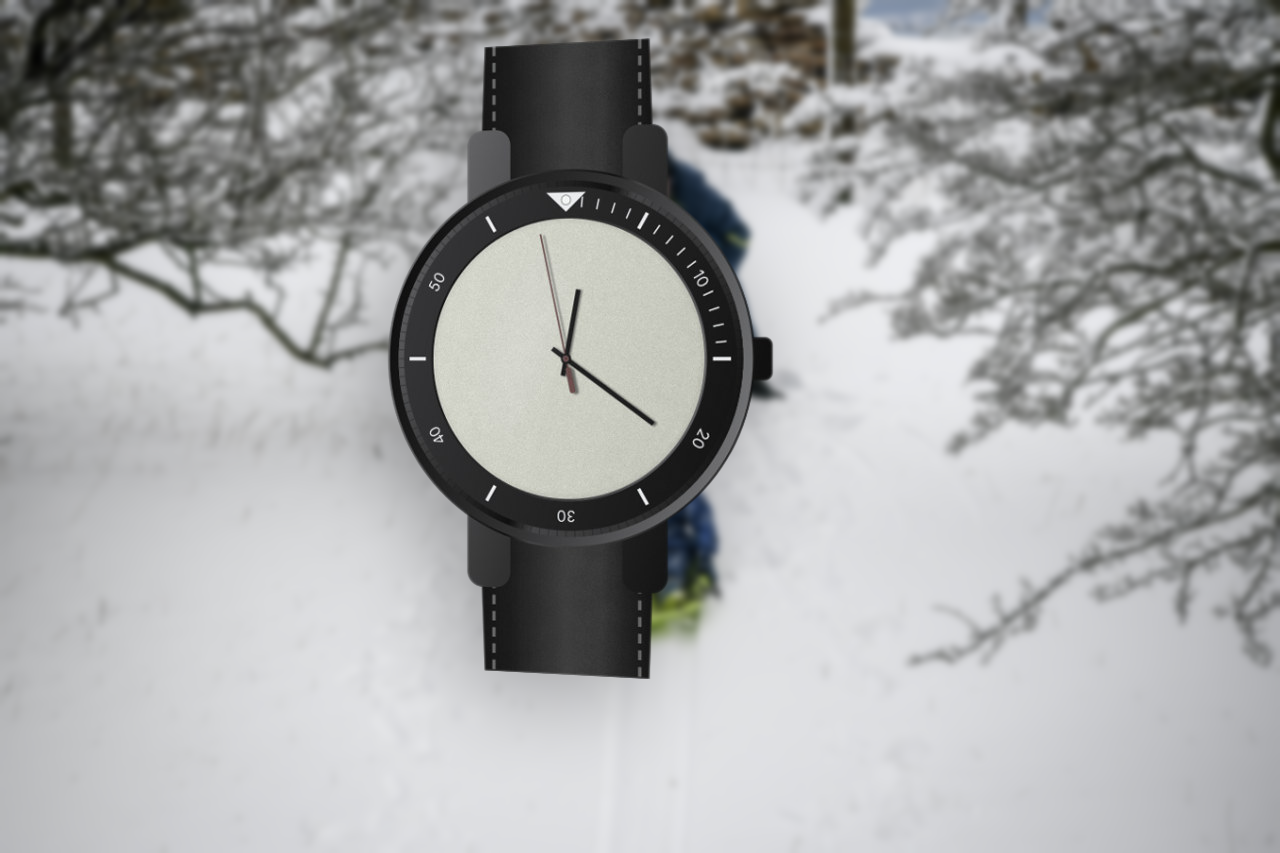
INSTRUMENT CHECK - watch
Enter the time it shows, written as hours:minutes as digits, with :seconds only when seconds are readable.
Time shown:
12:20:58
